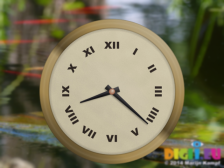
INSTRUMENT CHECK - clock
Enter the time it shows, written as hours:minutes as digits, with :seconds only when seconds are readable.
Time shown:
8:22
